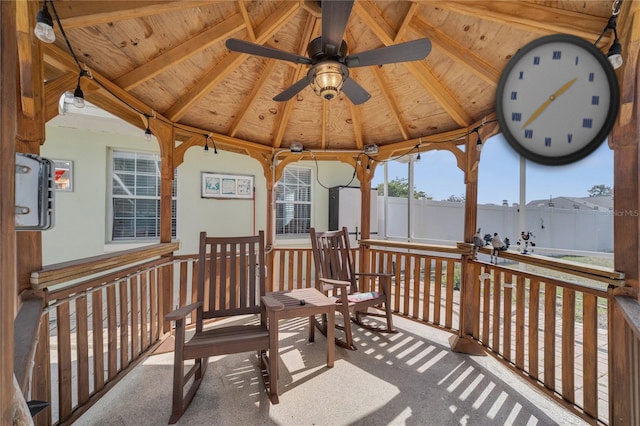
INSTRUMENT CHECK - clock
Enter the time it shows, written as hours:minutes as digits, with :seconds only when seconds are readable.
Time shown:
1:37
